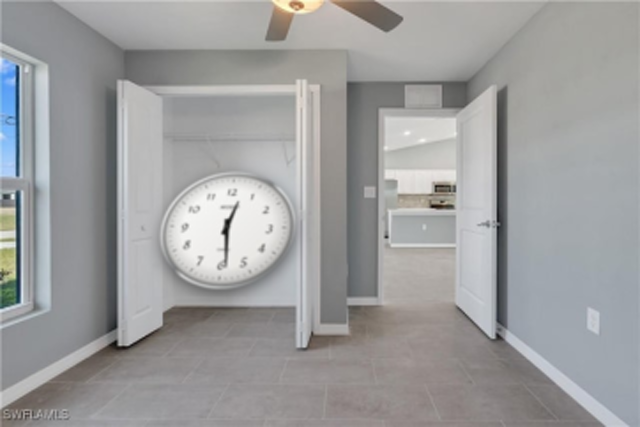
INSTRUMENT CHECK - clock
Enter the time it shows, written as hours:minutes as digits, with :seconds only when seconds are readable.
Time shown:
12:29
